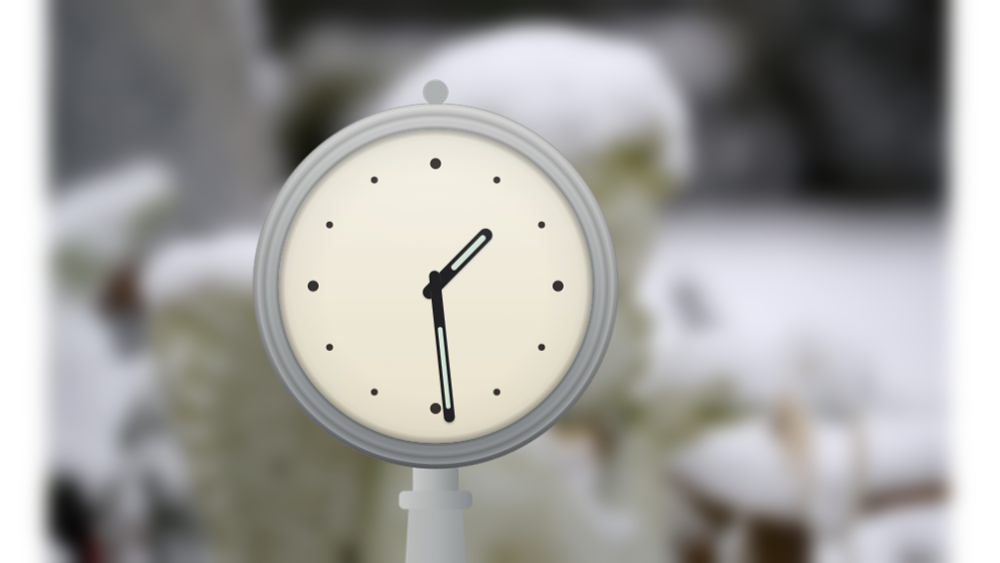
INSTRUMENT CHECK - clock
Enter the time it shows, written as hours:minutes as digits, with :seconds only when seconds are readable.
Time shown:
1:29
